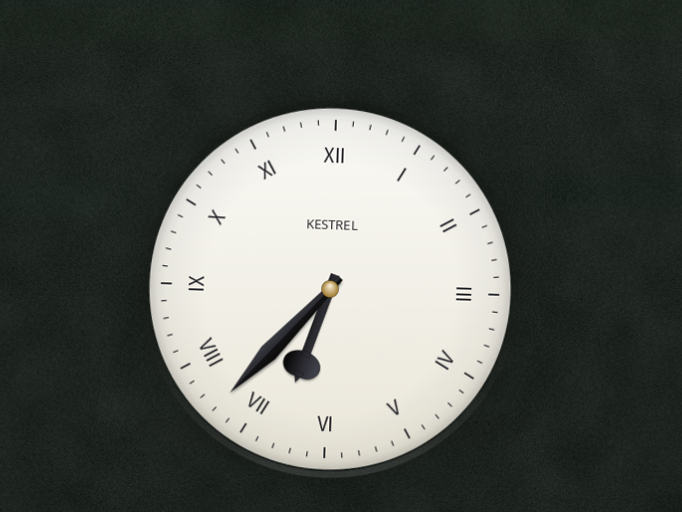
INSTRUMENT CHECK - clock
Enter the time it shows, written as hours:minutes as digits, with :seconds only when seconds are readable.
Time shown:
6:37
